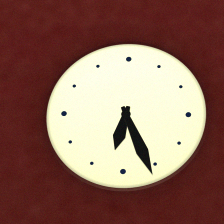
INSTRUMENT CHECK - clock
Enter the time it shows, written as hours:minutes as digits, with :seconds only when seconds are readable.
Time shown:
6:26
